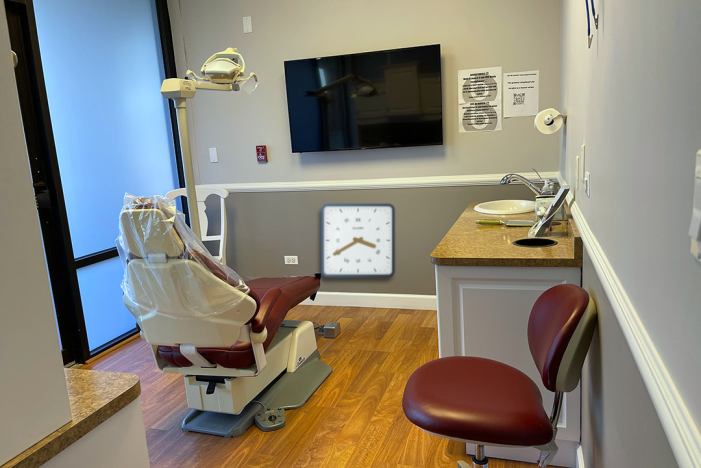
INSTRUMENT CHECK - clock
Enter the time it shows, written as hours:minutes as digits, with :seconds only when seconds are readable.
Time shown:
3:40
